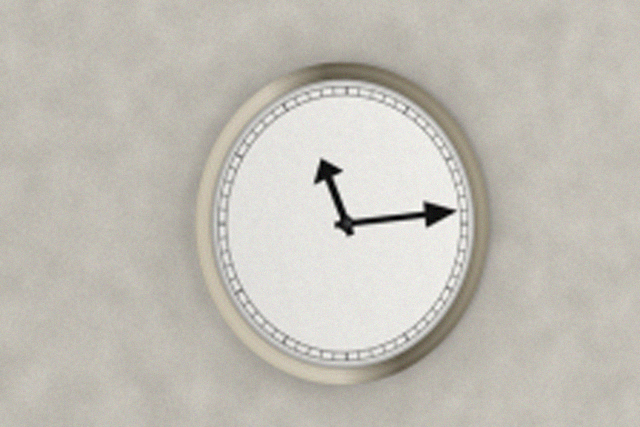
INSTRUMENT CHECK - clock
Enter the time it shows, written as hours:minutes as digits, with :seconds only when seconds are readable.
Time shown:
11:14
